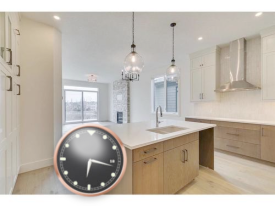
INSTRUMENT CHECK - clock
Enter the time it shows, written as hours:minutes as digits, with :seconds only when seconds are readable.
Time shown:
6:17
